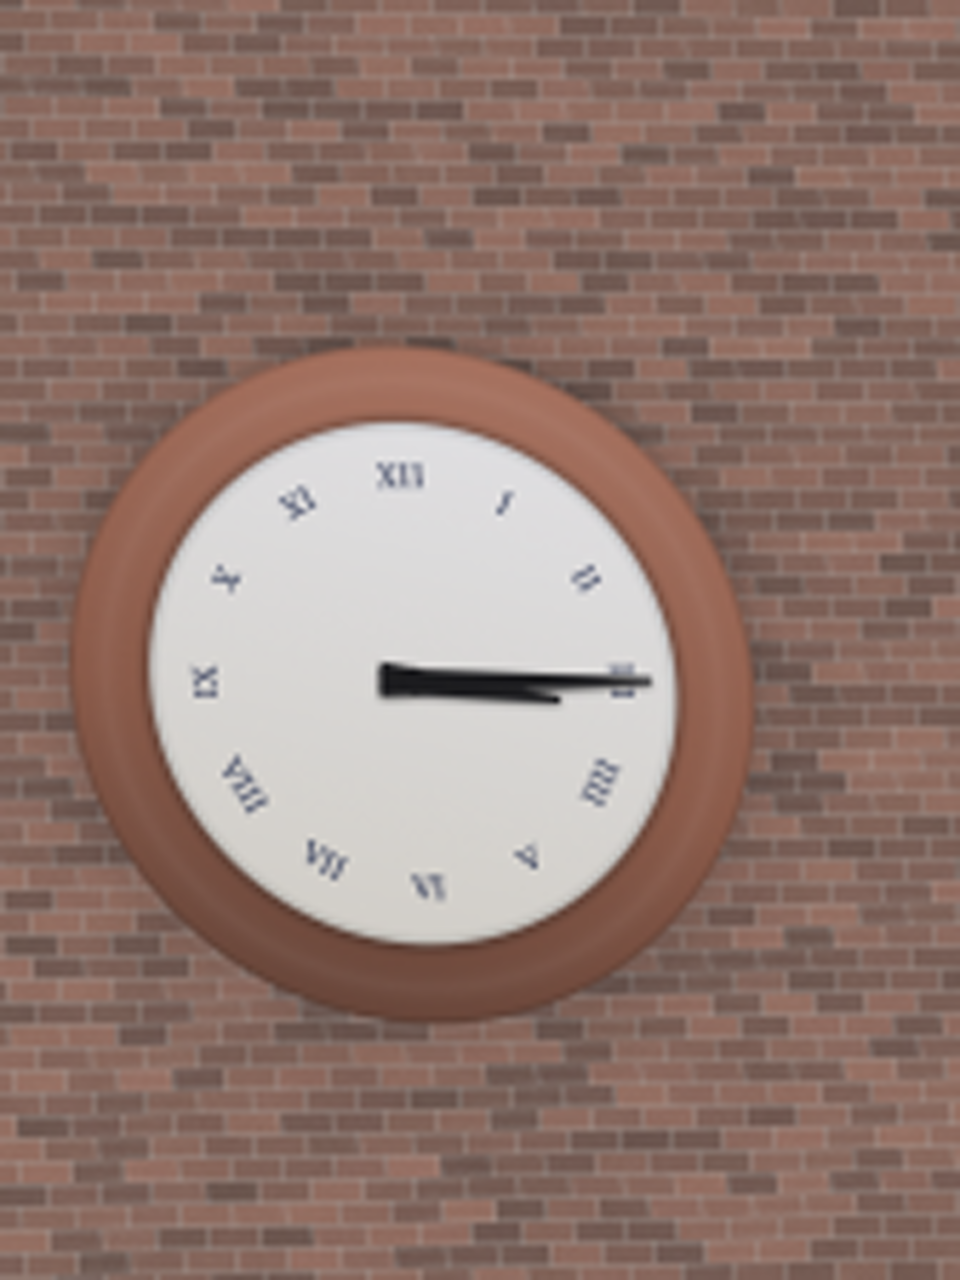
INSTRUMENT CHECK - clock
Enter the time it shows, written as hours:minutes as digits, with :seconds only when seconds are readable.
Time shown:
3:15
